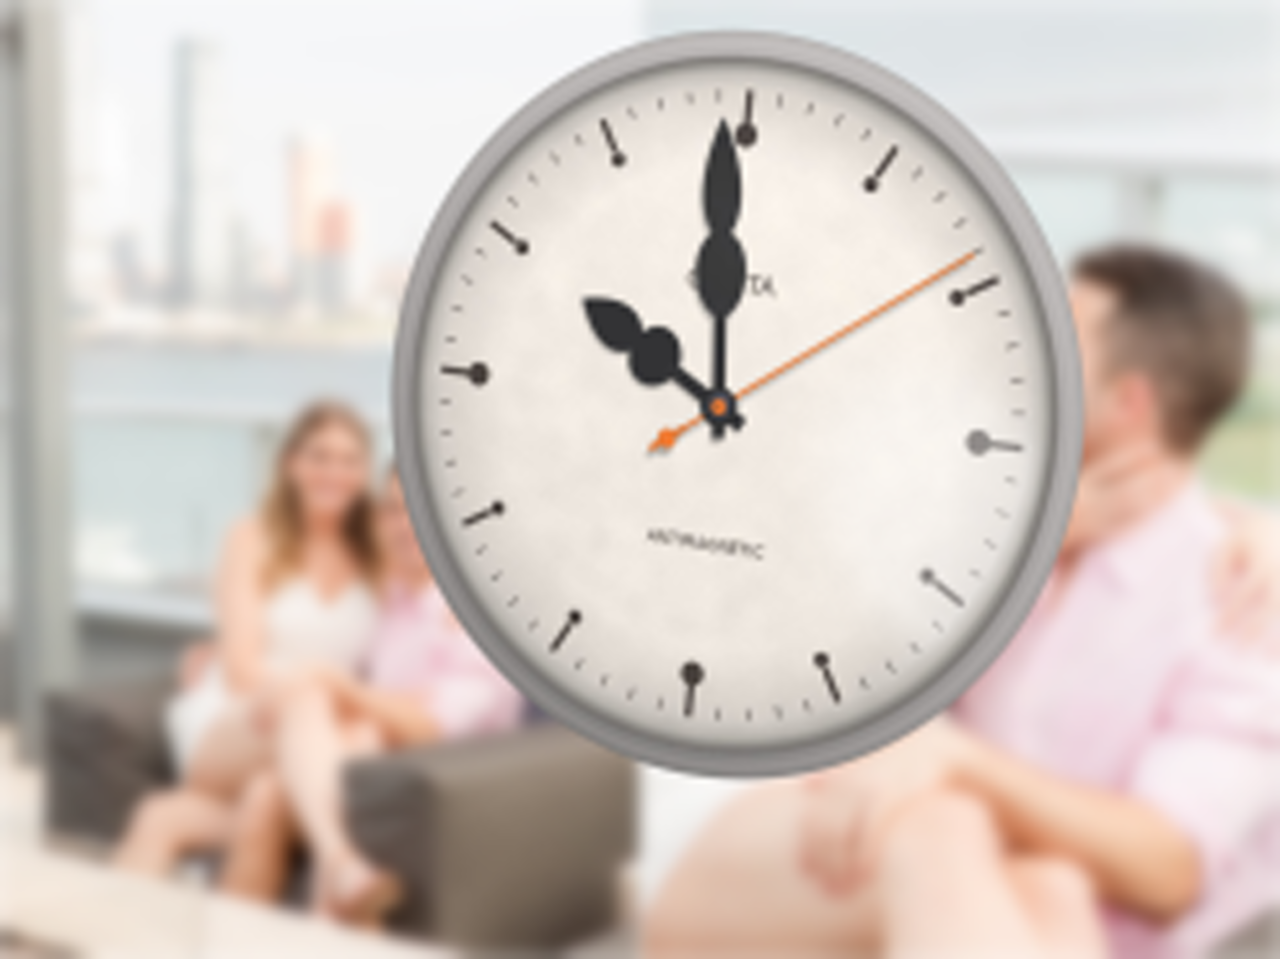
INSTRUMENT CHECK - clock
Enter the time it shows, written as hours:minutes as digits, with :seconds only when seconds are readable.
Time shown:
9:59:09
